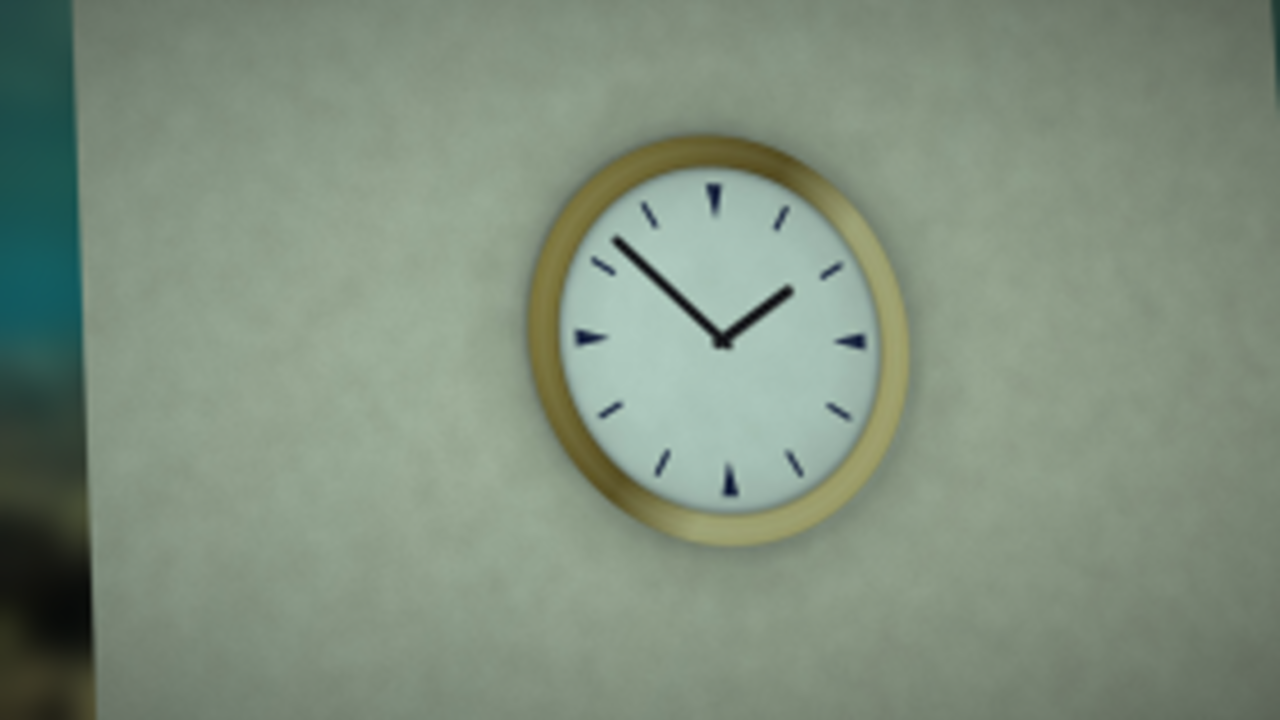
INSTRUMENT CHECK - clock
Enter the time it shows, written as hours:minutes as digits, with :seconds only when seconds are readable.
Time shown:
1:52
